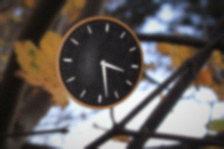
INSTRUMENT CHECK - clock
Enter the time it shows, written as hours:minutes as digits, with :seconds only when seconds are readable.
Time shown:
3:28
